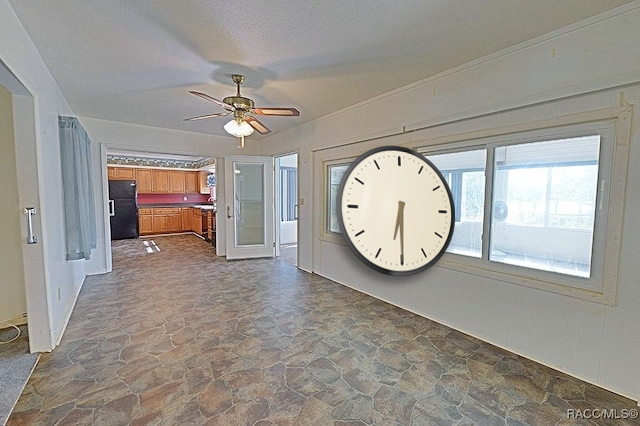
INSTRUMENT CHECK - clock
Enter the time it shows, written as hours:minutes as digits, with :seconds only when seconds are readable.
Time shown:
6:30
